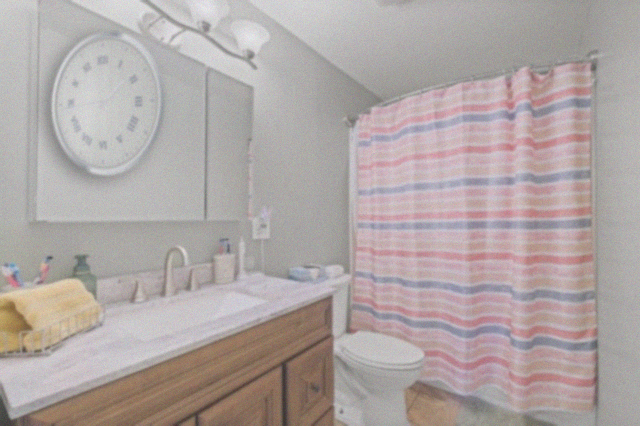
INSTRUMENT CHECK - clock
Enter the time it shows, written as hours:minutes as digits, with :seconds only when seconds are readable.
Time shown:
1:44
